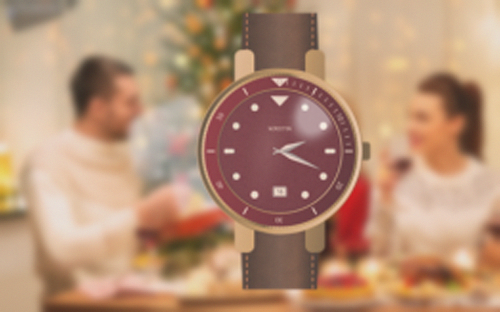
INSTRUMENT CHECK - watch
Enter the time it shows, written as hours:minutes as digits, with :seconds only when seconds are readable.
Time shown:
2:19
